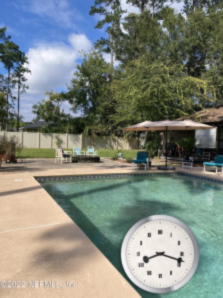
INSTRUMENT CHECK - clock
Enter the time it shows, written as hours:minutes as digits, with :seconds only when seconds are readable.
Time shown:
8:18
